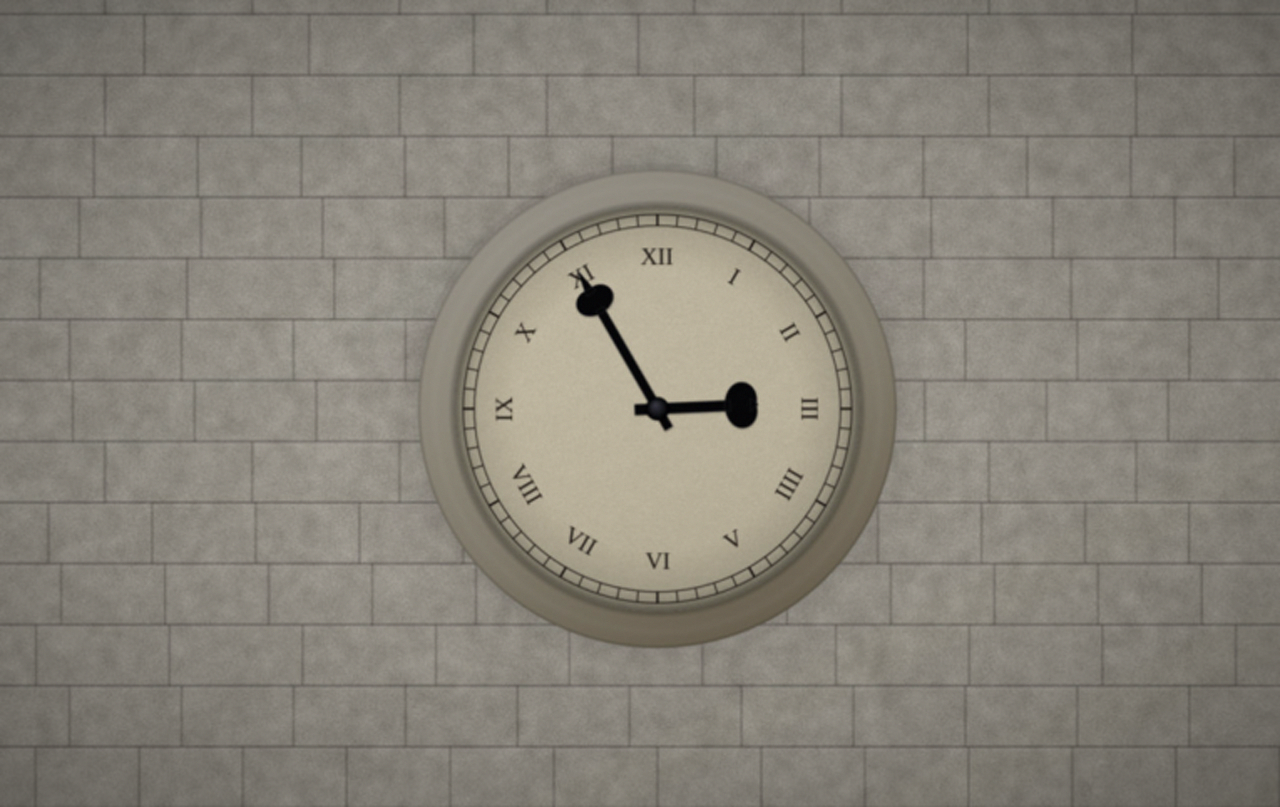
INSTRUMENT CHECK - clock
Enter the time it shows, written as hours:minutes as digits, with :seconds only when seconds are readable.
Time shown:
2:55
